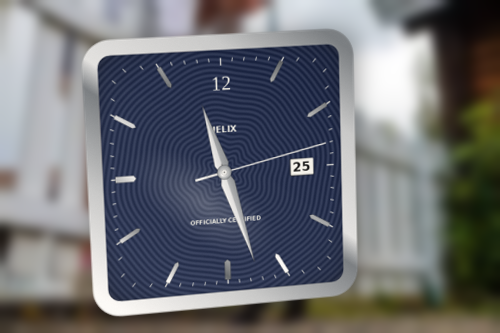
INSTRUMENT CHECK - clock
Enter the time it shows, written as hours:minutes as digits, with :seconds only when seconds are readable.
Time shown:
11:27:13
